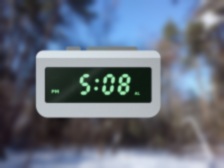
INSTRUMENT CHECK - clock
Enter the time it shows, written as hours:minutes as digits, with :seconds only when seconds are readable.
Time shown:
5:08
